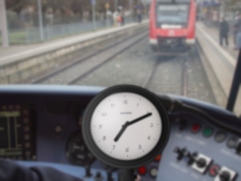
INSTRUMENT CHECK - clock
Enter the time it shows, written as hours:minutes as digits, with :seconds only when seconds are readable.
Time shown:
7:11
